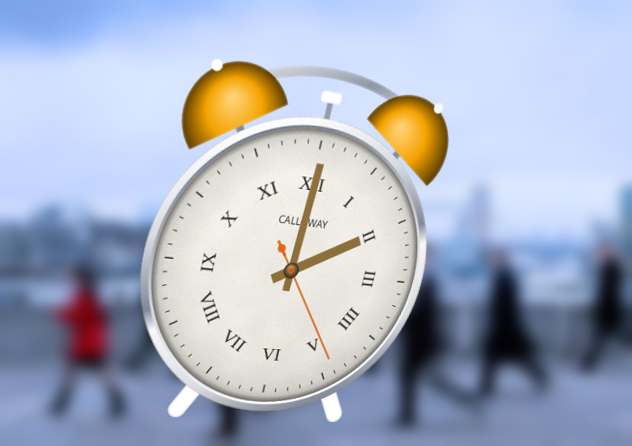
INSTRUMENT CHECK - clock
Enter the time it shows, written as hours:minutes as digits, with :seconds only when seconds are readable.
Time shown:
2:00:24
